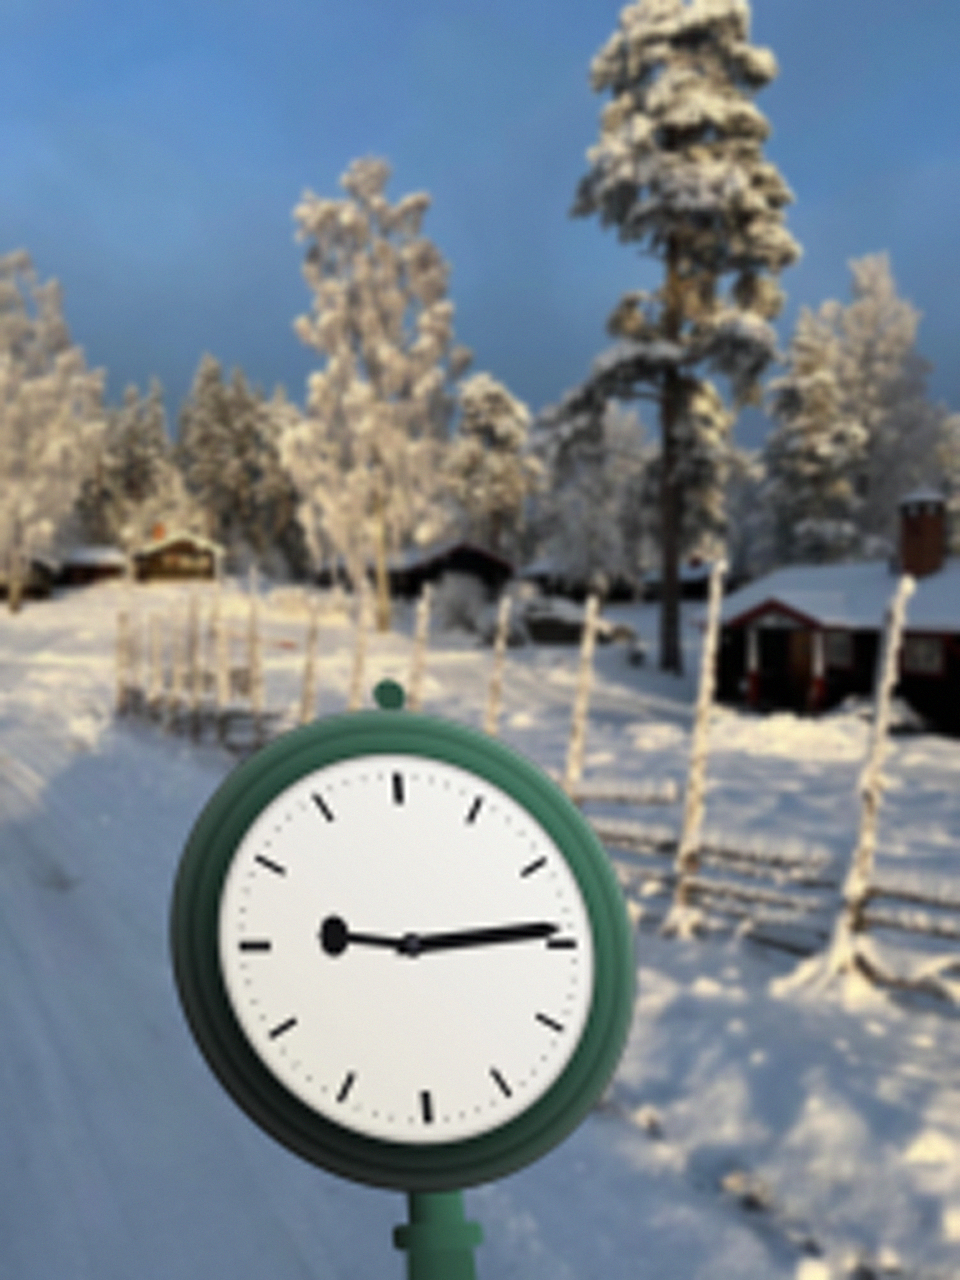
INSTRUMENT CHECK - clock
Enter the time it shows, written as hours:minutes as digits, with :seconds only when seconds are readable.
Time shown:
9:14
